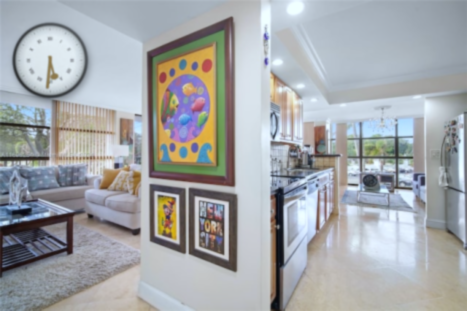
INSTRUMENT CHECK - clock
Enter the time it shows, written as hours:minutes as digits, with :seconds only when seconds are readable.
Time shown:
5:31
